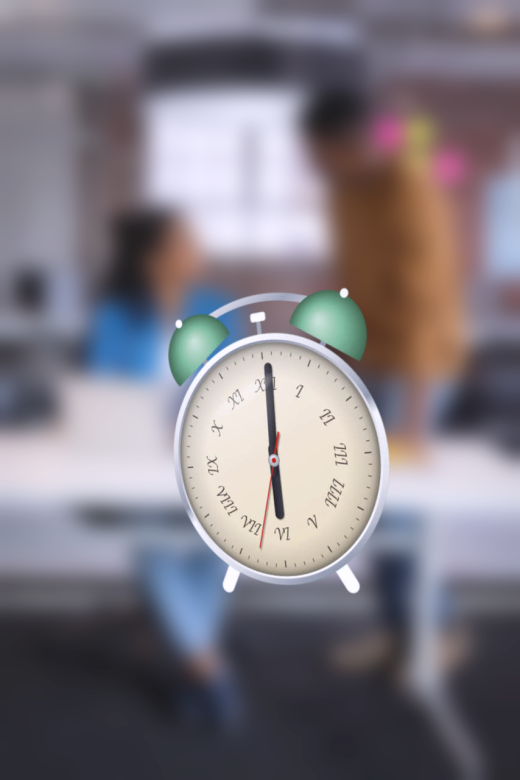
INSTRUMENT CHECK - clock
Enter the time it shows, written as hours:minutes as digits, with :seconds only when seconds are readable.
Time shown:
6:00:33
